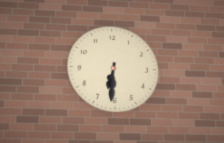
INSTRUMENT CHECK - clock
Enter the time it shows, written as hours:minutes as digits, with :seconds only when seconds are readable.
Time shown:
6:31
